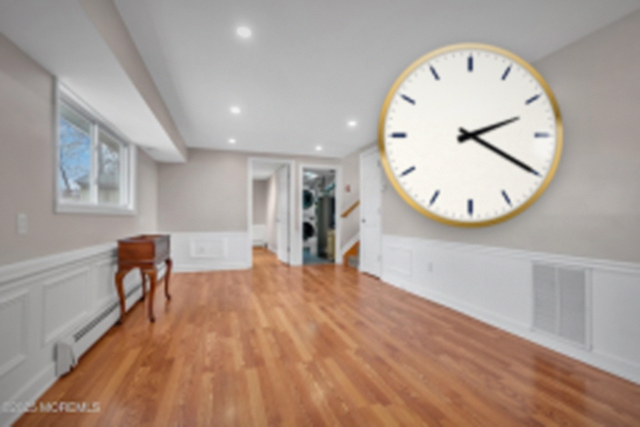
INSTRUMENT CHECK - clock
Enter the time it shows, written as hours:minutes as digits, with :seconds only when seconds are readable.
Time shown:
2:20
